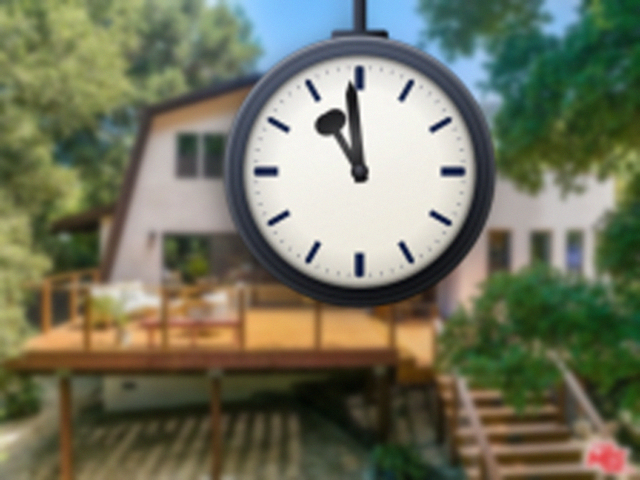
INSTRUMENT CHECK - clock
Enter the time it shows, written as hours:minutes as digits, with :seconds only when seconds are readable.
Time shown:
10:59
